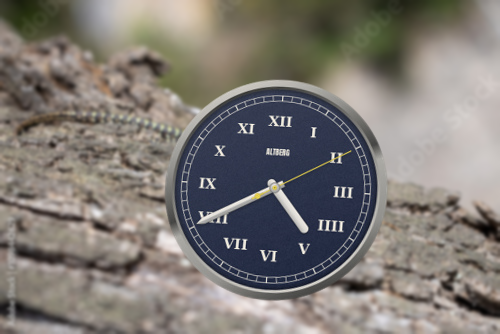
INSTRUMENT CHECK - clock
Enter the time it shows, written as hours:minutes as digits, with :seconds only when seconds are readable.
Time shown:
4:40:10
